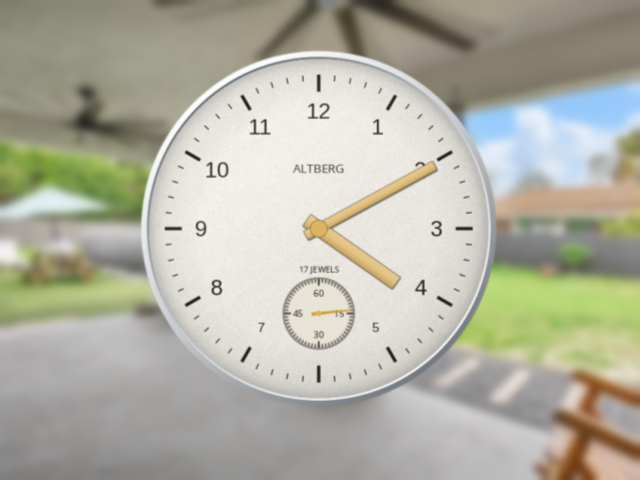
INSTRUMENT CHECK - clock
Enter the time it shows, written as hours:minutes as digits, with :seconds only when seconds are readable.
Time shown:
4:10:14
